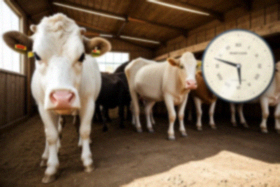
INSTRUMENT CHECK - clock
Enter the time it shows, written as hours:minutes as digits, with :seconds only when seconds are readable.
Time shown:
5:48
